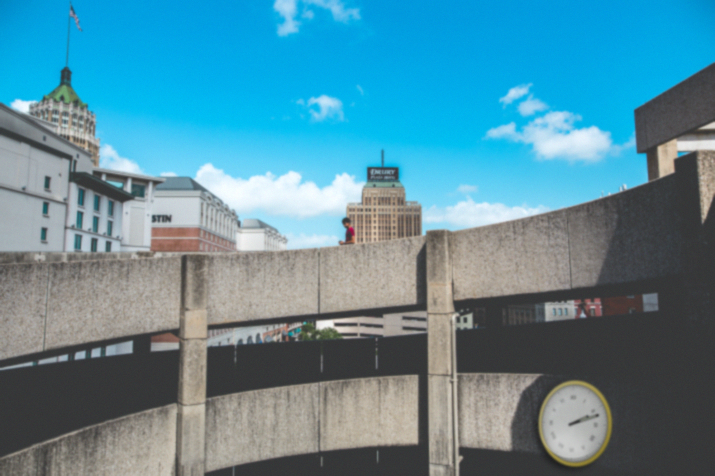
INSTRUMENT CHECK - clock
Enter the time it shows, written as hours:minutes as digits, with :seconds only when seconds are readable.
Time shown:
2:12
